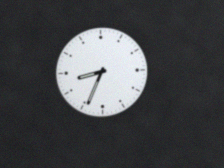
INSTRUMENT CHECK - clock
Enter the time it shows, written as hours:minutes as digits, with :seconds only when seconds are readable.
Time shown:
8:34
